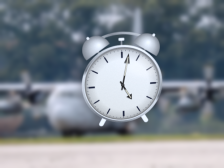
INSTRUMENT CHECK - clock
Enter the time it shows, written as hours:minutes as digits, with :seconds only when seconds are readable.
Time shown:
5:02
